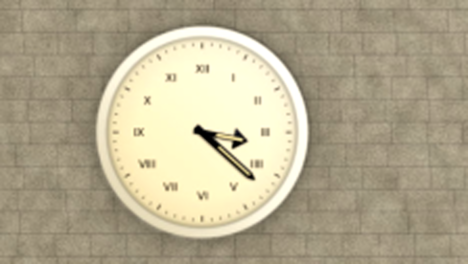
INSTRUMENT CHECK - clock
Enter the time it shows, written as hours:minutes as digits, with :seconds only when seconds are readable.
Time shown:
3:22
